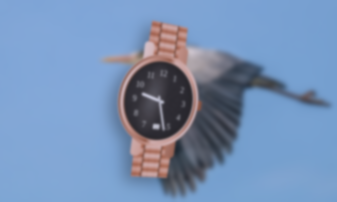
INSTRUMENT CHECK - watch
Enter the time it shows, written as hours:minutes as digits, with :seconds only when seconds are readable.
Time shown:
9:27
